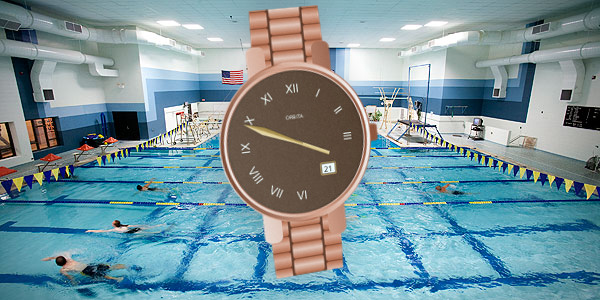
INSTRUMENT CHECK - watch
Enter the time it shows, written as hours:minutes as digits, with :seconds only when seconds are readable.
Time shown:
3:49
